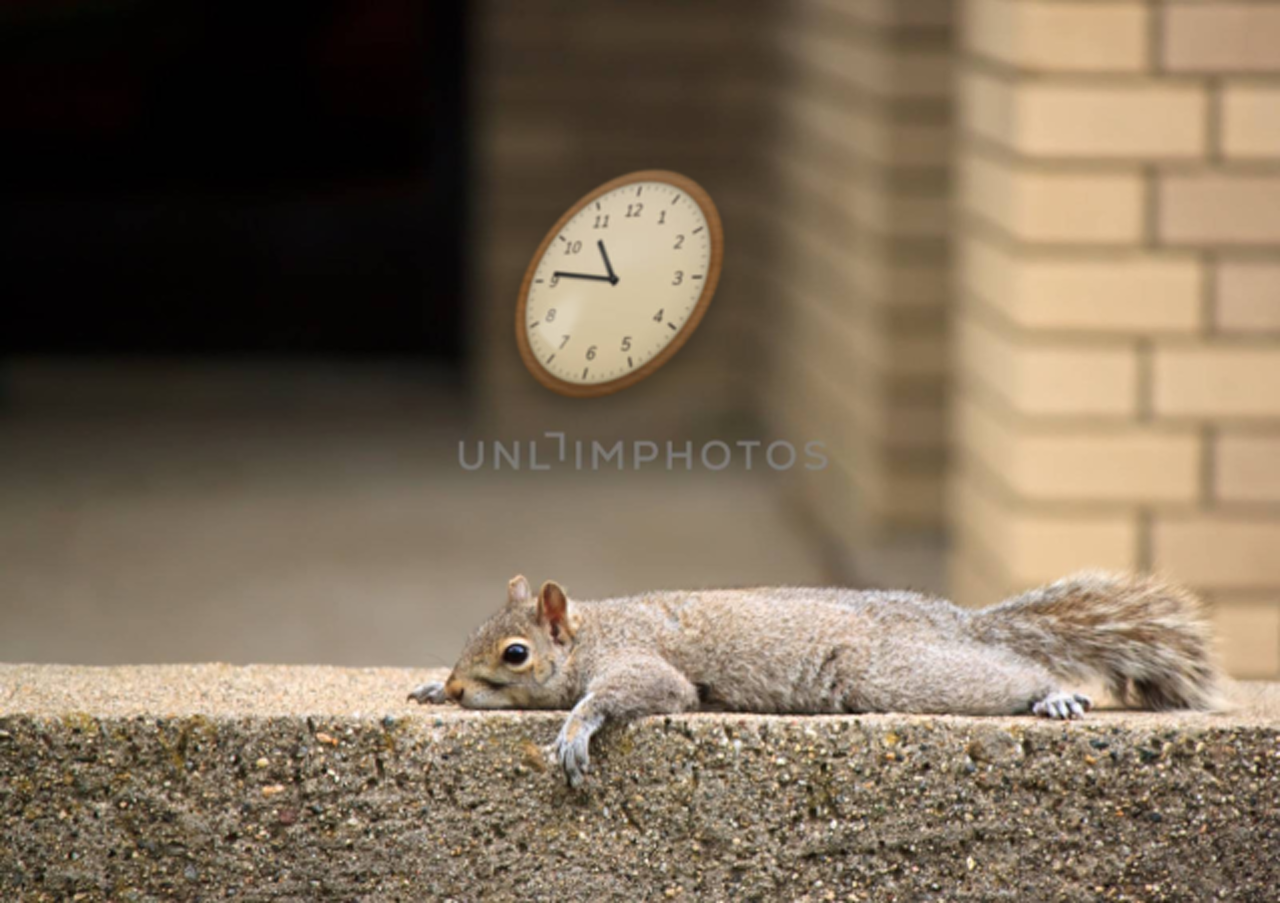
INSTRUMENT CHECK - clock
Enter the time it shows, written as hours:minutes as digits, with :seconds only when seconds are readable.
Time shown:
10:46
